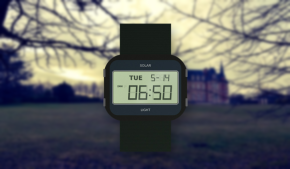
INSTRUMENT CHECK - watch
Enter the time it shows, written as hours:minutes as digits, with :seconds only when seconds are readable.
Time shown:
6:50
